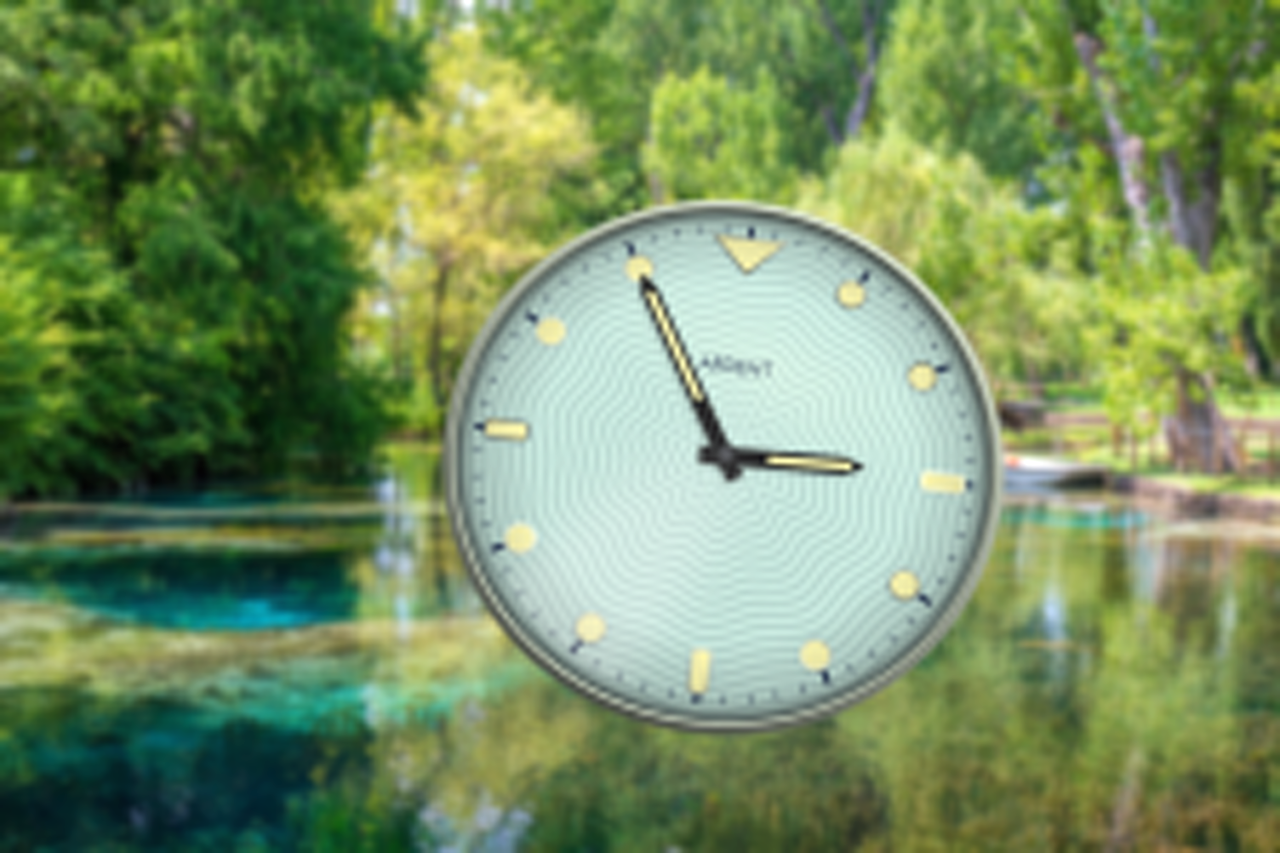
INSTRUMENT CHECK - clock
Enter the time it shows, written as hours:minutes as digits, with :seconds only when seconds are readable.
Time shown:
2:55
